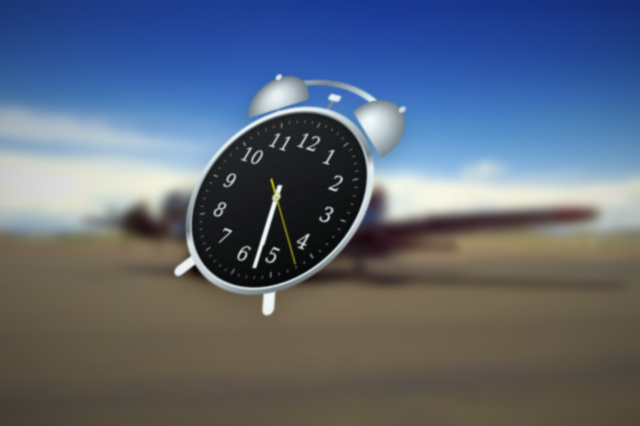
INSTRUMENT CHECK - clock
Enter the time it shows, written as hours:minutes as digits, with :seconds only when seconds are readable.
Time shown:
5:27:22
